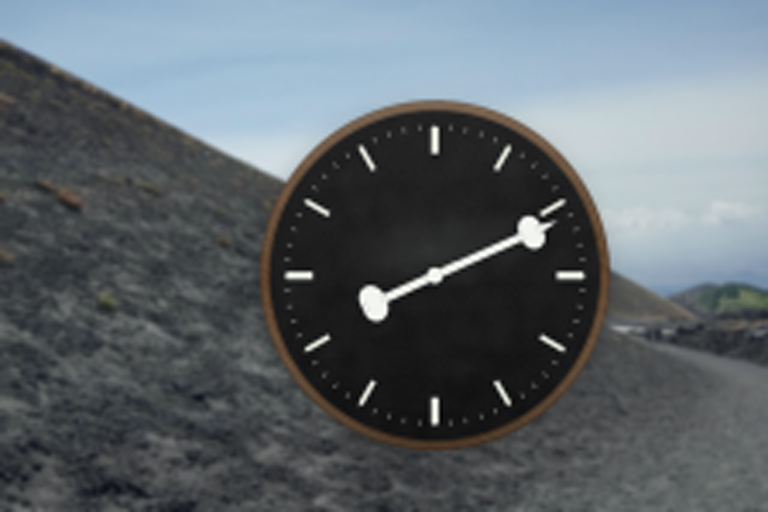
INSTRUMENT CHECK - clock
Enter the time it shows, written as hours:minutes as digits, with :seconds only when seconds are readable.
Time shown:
8:11
